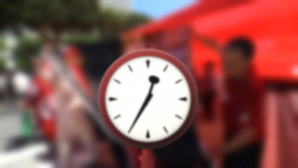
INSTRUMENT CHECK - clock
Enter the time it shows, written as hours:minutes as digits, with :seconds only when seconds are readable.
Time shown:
12:35
